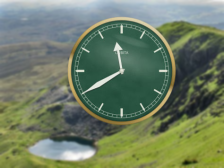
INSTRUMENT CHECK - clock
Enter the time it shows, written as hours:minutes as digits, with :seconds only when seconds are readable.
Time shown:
11:40
